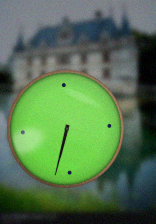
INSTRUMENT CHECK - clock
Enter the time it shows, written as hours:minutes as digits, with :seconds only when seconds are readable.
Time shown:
6:33
